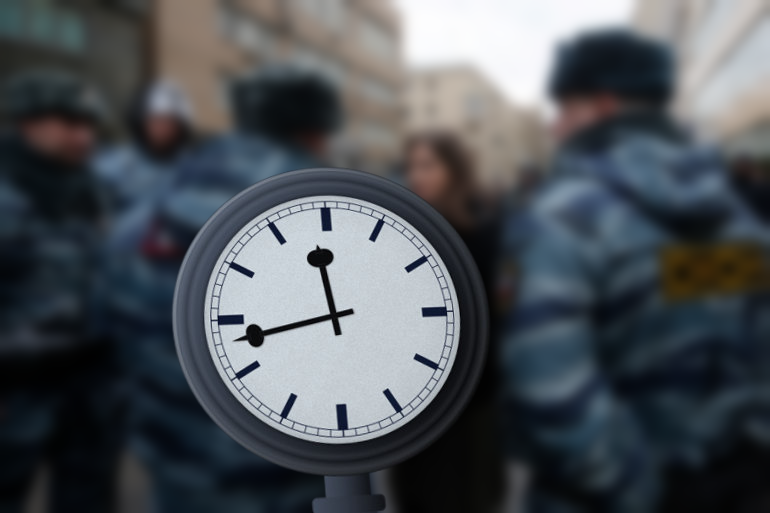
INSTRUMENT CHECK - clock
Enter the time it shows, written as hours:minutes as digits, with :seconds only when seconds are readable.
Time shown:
11:43
